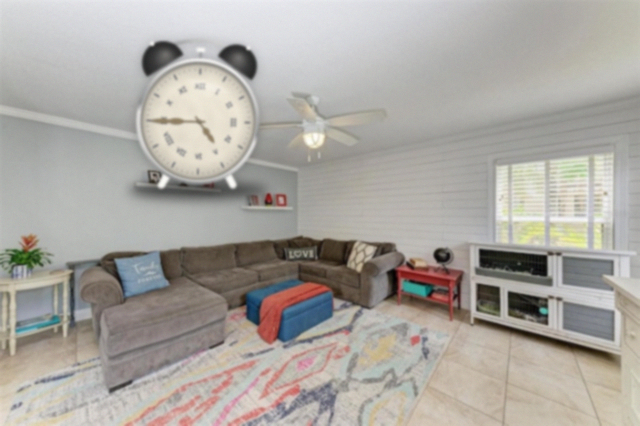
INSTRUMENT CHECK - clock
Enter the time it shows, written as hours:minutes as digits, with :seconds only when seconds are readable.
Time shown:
4:45
